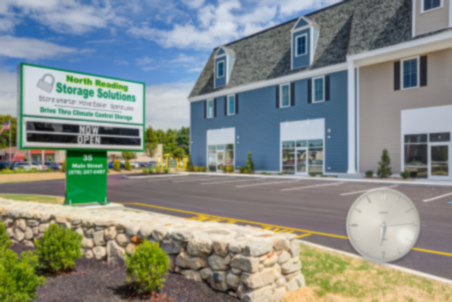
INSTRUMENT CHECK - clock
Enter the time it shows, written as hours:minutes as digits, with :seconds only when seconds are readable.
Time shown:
6:14
